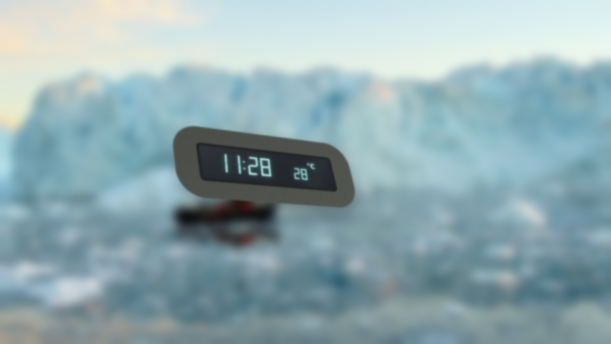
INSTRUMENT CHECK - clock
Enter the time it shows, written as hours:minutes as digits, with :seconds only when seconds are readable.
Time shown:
11:28
